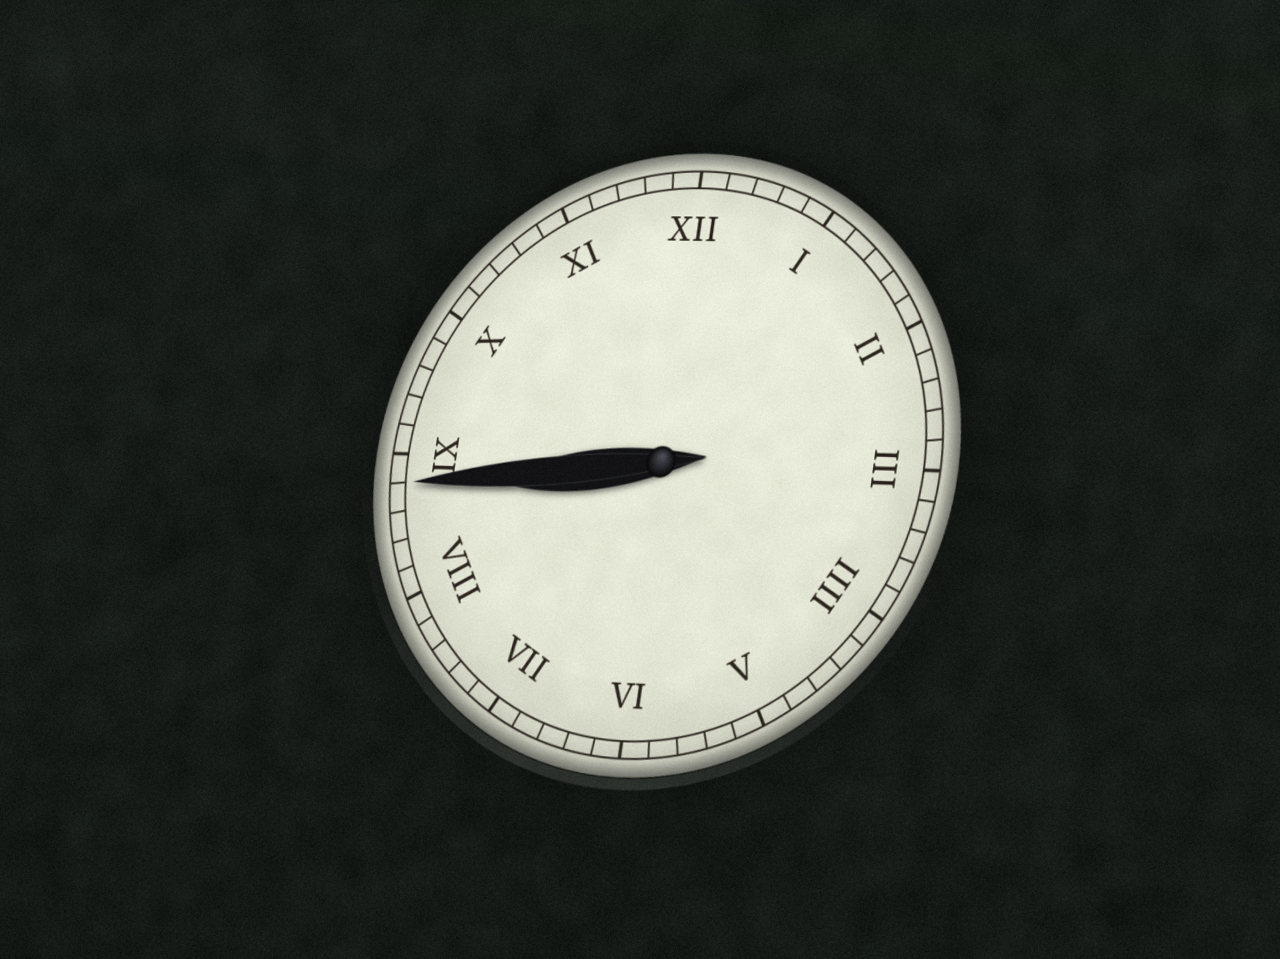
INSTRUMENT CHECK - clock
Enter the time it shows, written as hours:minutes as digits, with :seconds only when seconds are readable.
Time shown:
8:44
